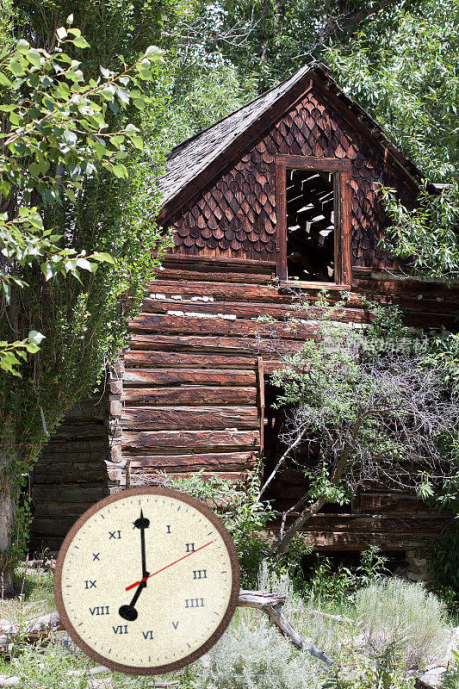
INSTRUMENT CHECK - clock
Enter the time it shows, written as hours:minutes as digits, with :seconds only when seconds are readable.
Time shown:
7:00:11
